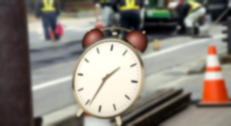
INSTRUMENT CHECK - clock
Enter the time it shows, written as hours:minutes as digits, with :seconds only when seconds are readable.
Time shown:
1:34
